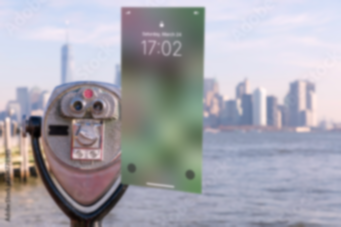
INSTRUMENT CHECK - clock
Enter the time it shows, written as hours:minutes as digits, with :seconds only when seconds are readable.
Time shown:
17:02
